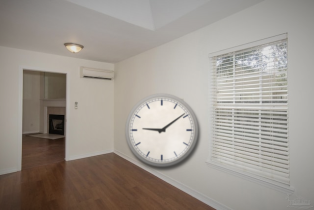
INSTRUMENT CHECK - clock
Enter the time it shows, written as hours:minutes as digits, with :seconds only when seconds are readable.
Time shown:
9:09
